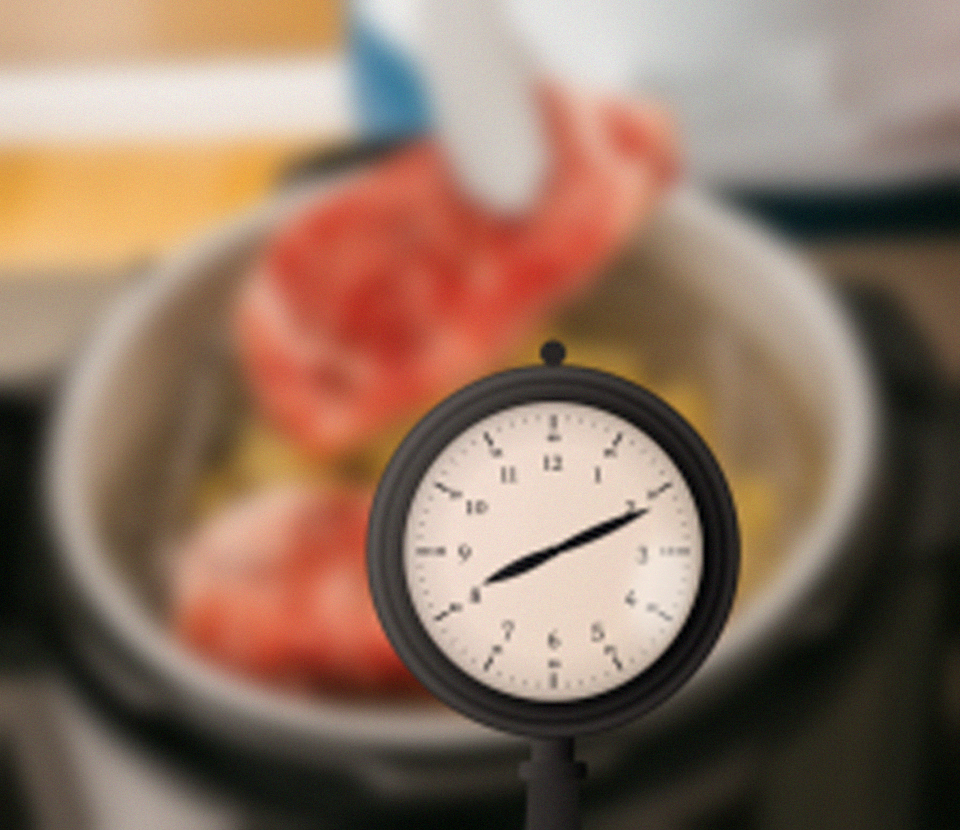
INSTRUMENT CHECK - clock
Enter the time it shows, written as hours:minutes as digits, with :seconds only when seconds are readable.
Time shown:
8:11
